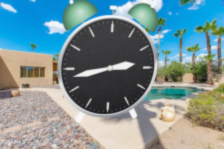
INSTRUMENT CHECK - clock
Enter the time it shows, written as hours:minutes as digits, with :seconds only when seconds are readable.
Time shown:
2:43
